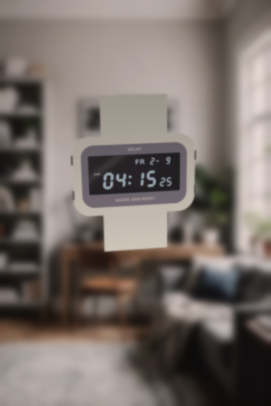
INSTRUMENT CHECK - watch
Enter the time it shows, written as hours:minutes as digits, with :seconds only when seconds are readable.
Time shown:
4:15
